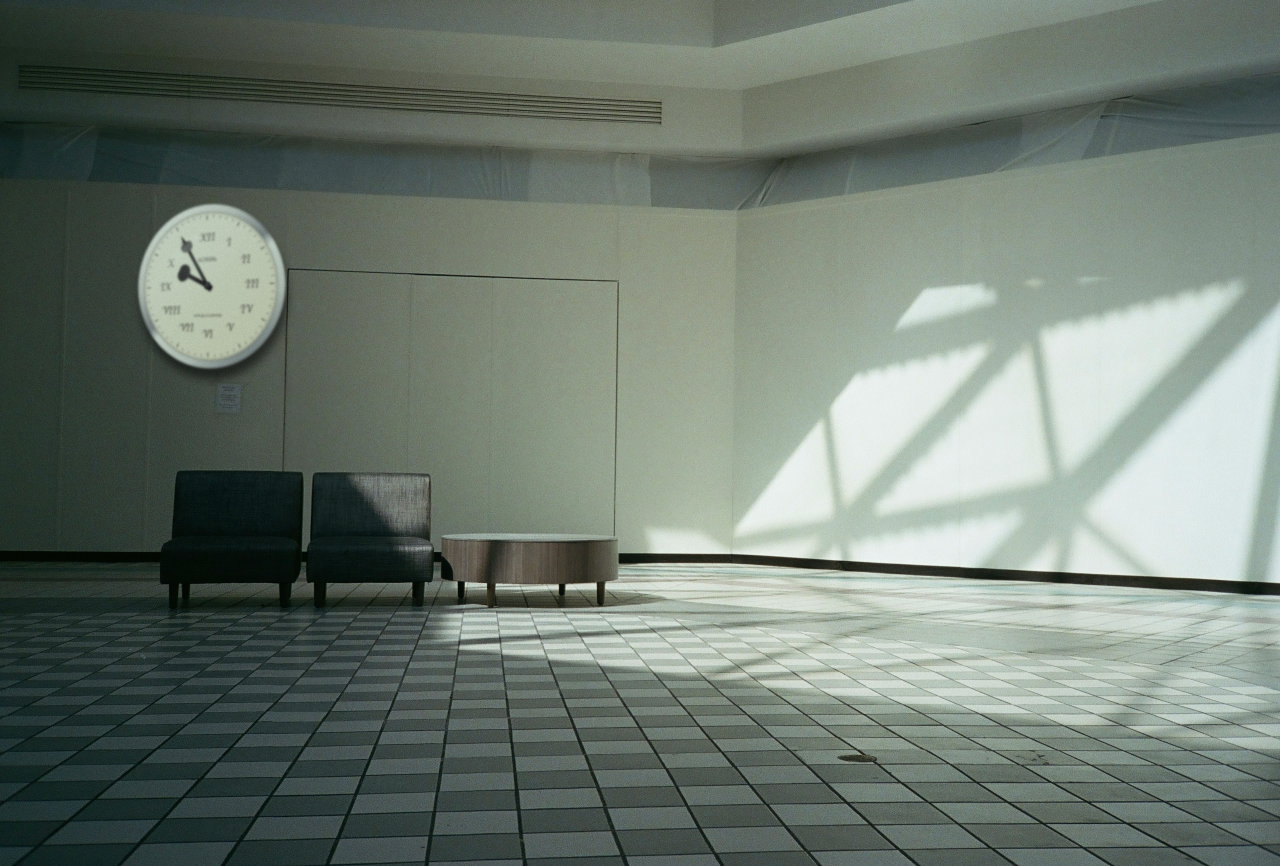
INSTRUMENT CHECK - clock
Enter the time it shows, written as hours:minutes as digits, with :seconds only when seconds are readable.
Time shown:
9:55
